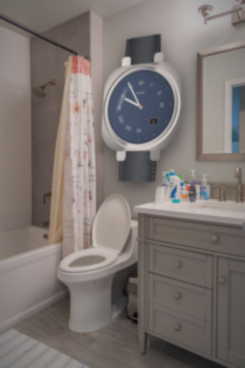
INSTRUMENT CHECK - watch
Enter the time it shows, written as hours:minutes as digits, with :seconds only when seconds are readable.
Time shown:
9:55
